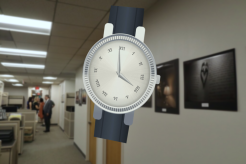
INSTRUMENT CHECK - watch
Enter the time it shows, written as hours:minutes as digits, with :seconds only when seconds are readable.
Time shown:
3:59
